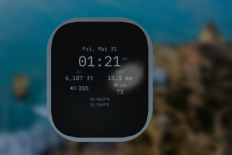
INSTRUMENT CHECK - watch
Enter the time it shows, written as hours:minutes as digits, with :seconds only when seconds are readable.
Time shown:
1:21
